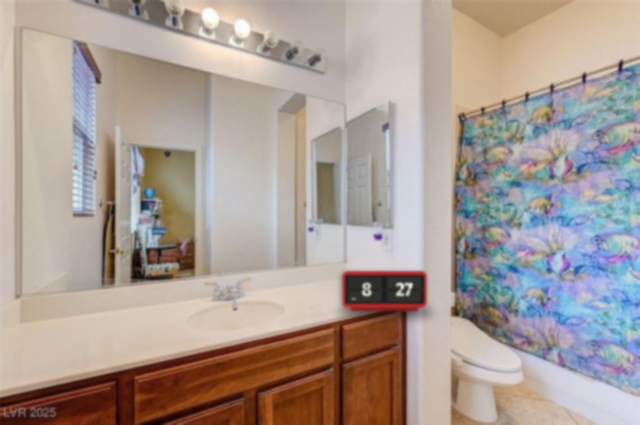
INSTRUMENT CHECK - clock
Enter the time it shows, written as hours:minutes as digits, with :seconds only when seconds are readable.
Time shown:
8:27
